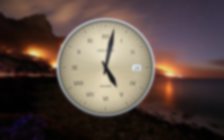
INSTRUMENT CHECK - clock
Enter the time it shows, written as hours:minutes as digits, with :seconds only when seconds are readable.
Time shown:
5:02
